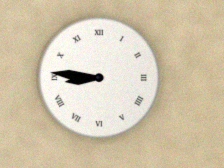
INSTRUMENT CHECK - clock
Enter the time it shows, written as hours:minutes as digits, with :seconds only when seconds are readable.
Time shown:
8:46
